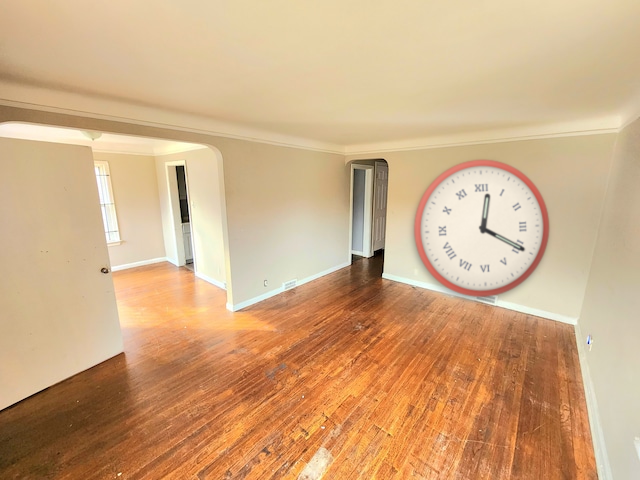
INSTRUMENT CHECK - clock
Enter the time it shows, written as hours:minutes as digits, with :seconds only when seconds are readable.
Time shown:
12:20
